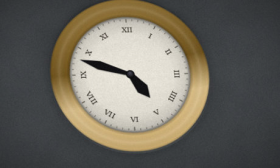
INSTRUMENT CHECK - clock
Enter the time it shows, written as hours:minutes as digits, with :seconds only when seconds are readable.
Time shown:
4:48
